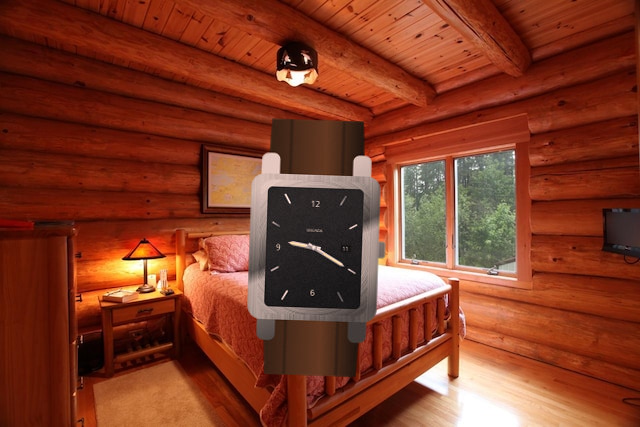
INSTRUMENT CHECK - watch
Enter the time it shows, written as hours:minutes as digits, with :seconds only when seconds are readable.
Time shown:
9:20
